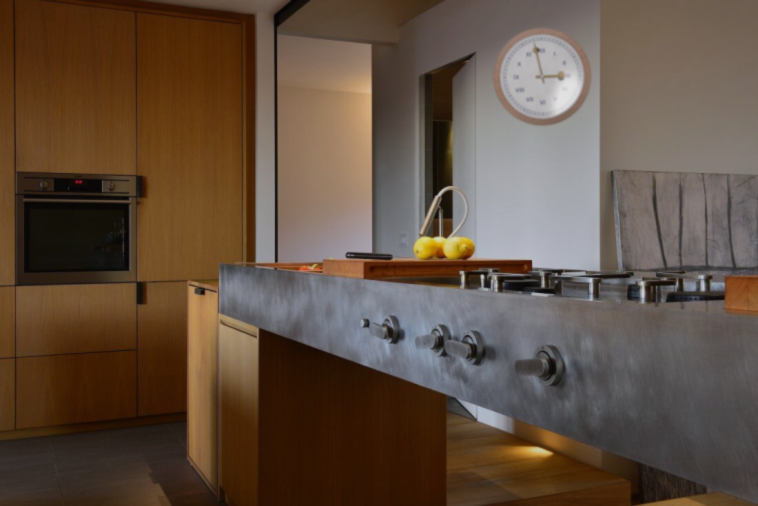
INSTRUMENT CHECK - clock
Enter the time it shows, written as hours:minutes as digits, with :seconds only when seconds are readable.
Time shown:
2:58
